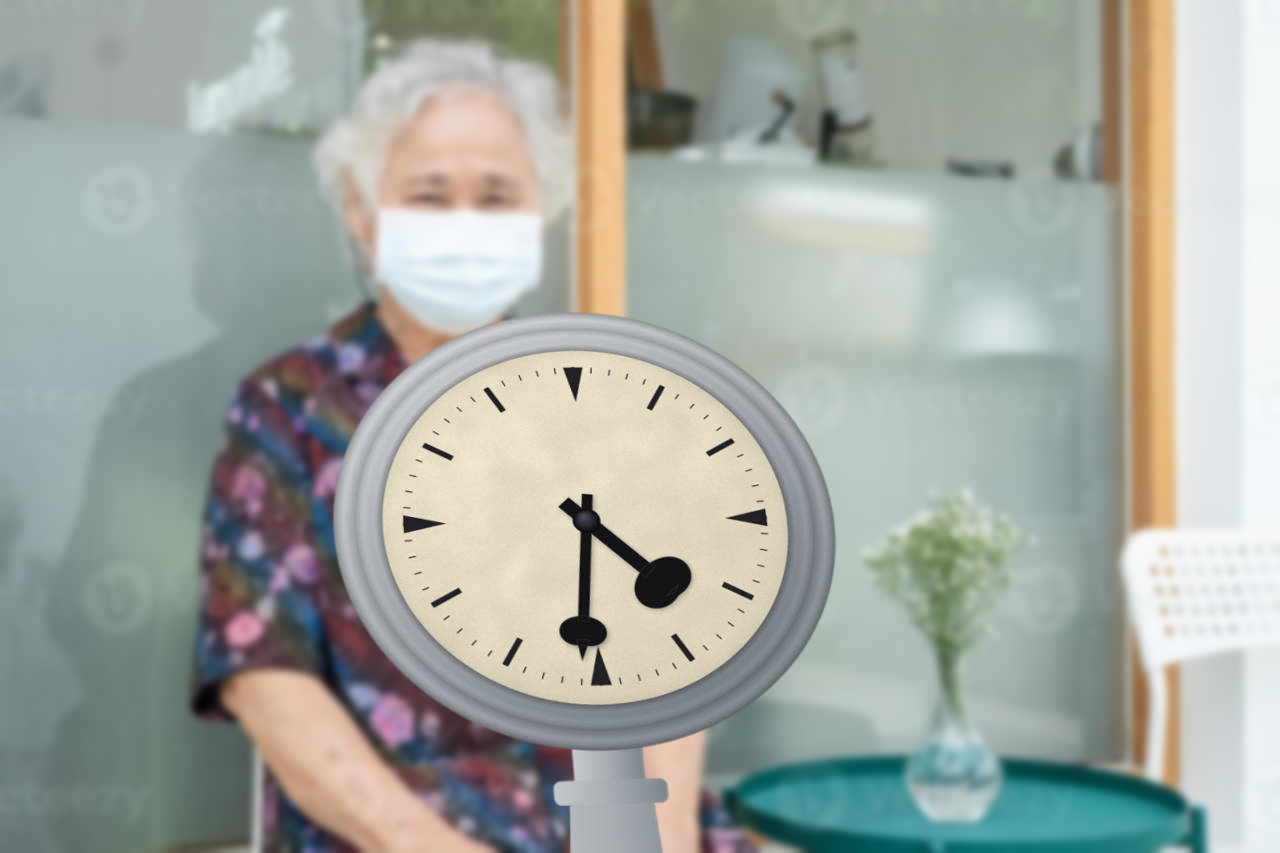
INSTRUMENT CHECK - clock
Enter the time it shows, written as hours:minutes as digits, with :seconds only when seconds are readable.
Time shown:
4:31
